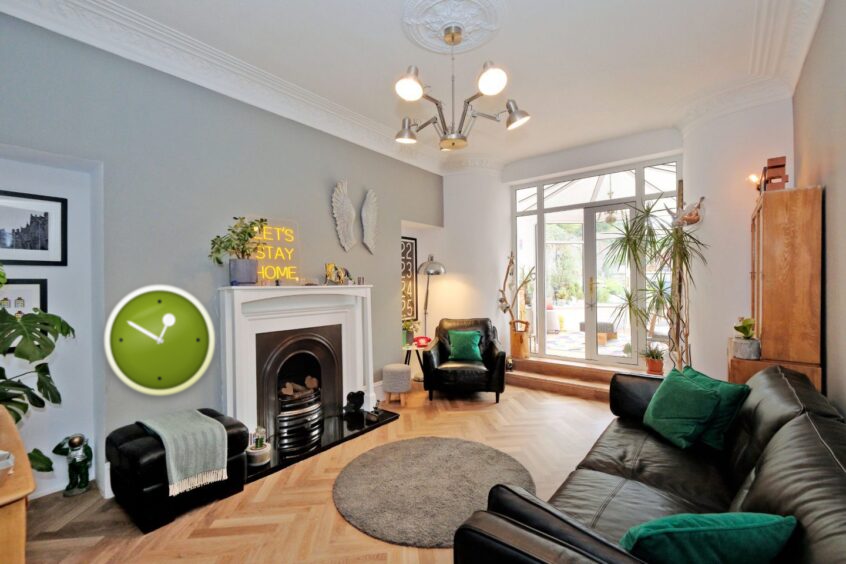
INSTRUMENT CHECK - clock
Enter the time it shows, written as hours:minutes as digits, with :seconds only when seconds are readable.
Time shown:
12:50
